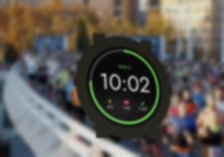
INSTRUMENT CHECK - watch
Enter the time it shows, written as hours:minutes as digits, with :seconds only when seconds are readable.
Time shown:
10:02
